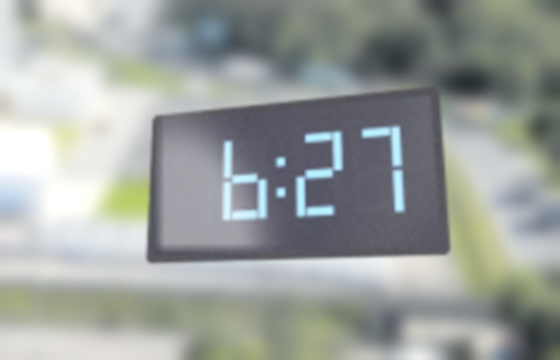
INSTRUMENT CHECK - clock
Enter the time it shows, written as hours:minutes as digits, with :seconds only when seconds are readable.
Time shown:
6:27
